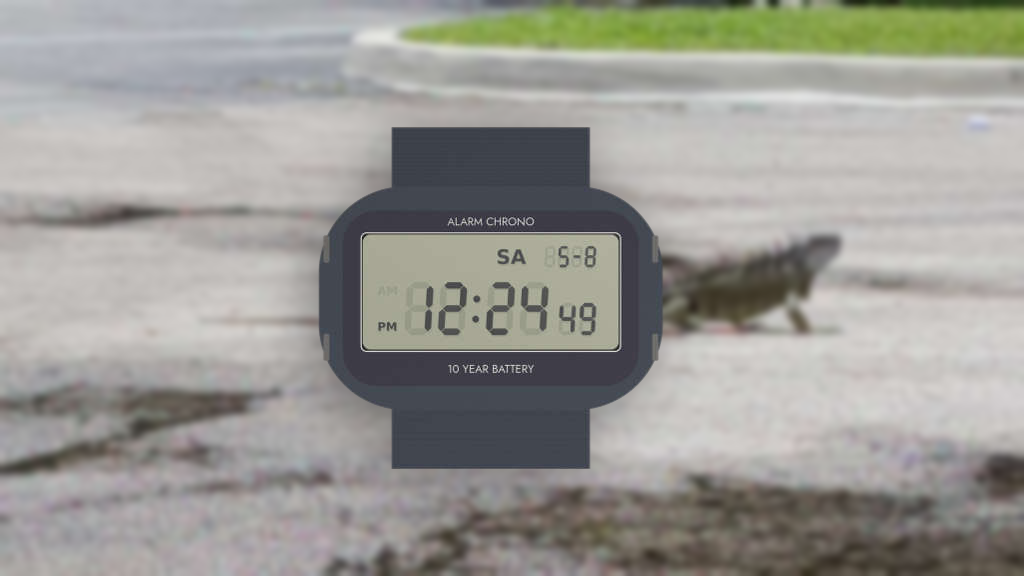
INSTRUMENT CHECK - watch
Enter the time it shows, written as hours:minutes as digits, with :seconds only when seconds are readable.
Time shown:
12:24:49
